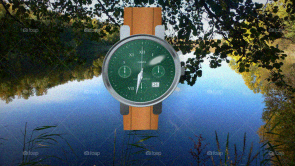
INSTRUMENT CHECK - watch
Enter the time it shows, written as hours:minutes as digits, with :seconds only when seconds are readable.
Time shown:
6:32
